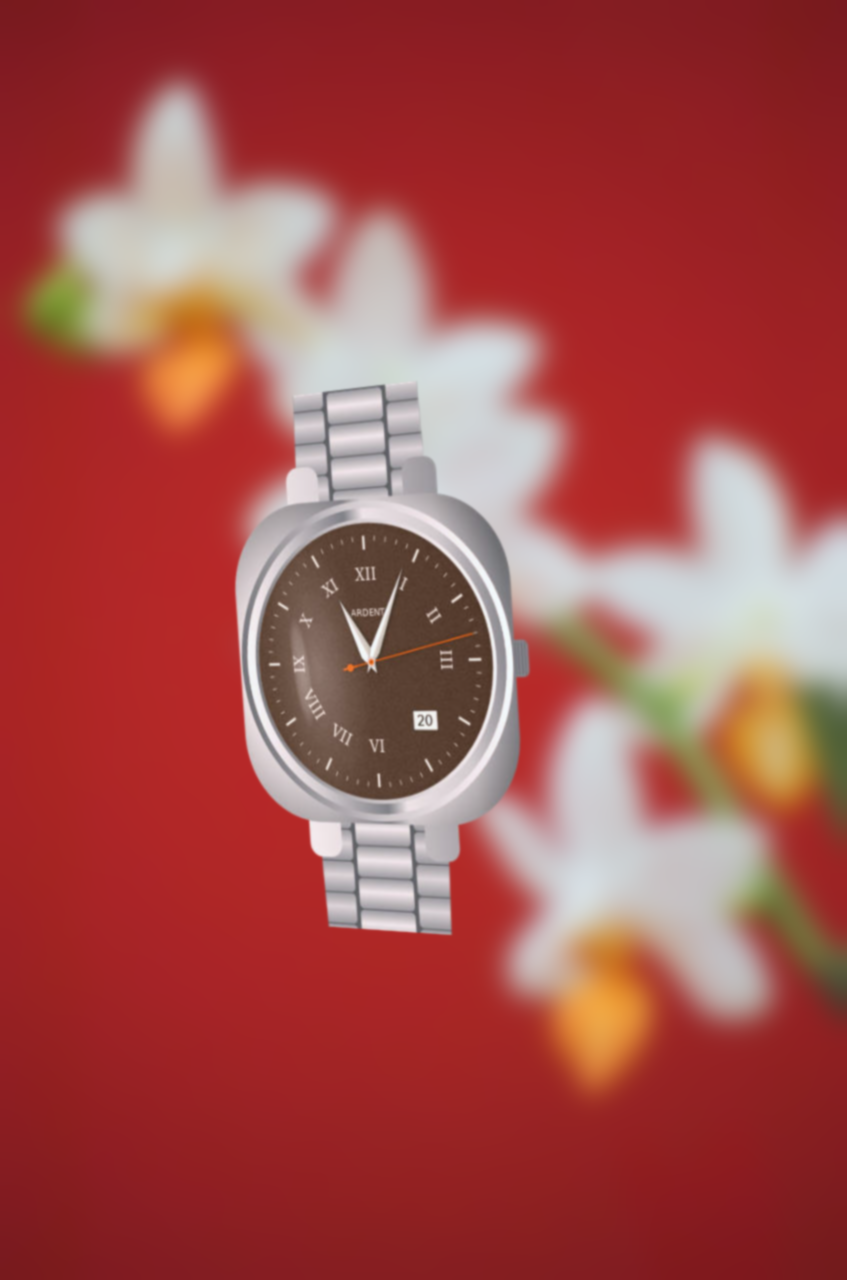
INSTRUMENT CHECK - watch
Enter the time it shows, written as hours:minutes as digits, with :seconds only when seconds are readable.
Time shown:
11:04:13
